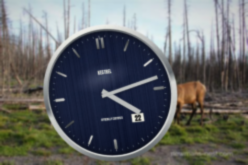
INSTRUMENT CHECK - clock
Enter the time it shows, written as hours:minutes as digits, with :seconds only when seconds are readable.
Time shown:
4:13
